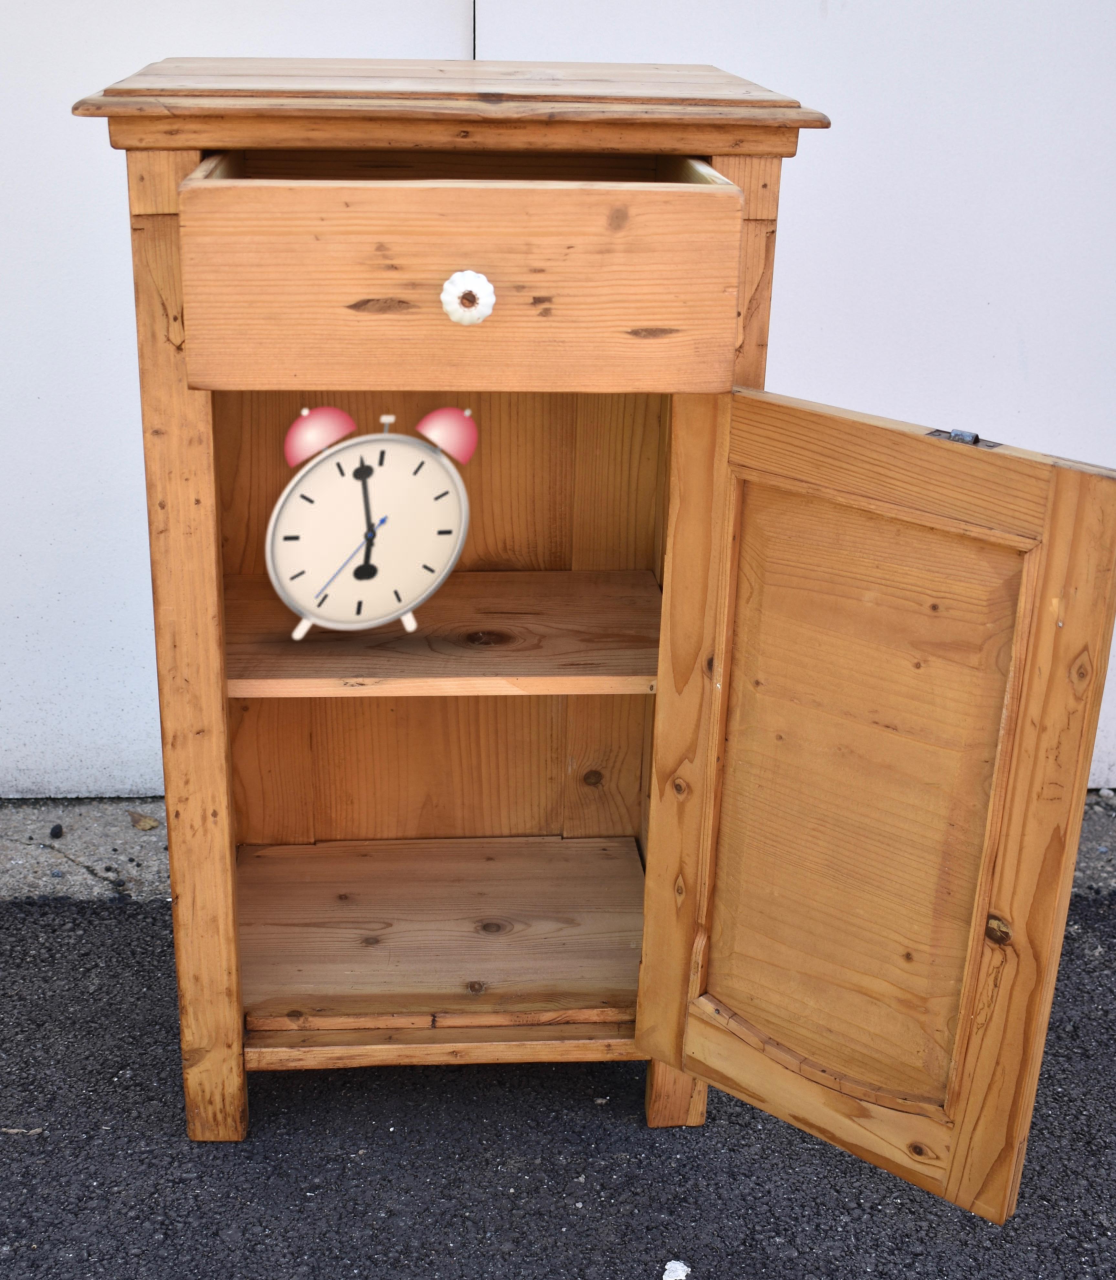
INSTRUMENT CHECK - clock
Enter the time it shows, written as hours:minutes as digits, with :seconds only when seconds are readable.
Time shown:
5:57:36
